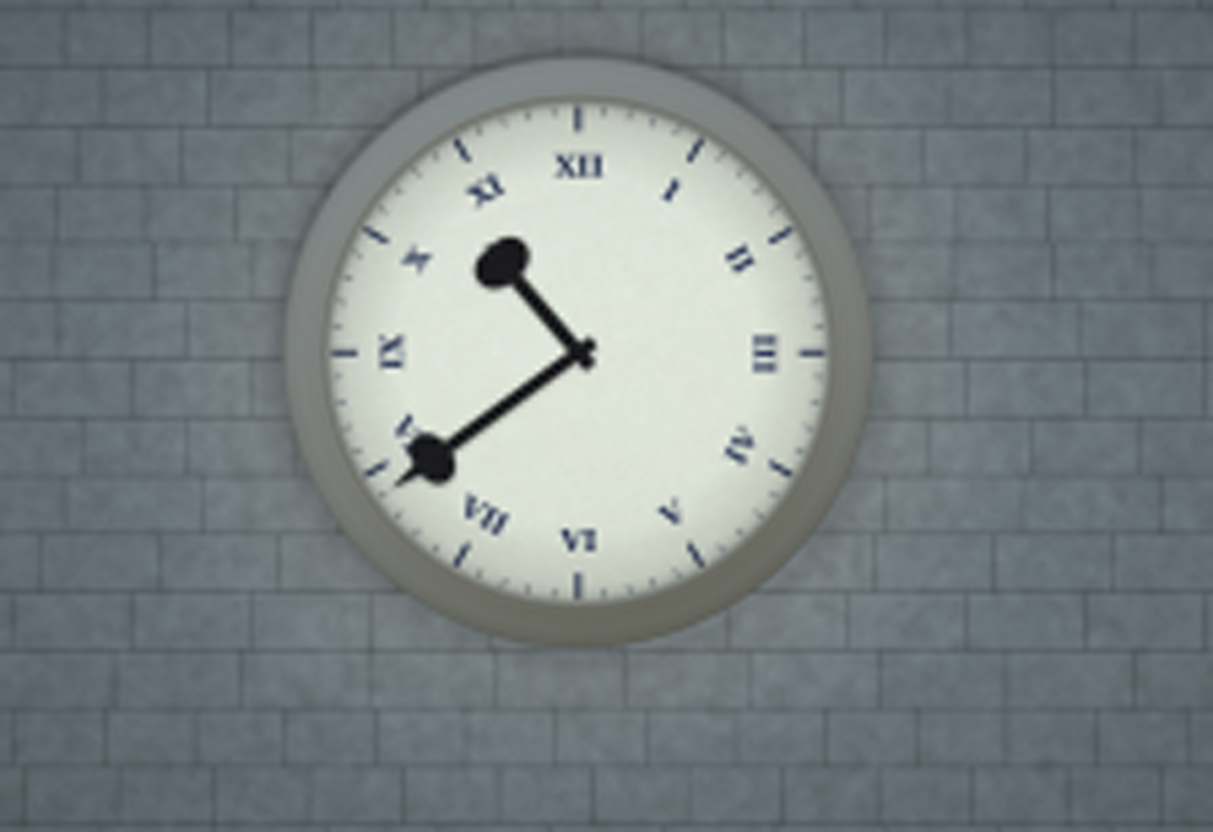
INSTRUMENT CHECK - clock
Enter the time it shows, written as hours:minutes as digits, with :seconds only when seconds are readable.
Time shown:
10:39
